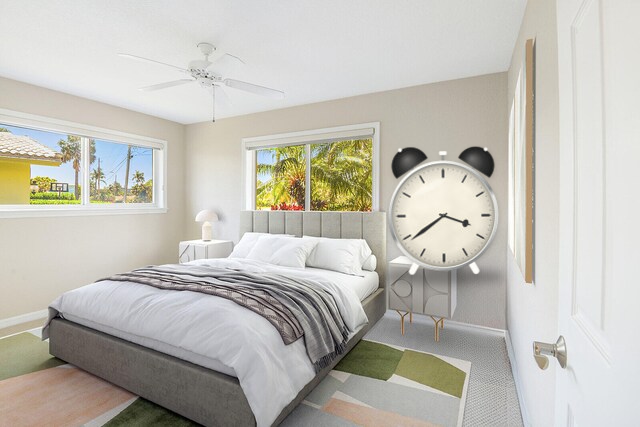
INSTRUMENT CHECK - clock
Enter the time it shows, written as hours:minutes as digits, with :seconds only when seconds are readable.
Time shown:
3:39
